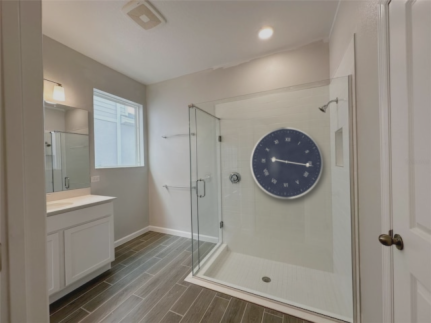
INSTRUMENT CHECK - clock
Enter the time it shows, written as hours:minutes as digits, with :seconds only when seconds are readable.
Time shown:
9:16
